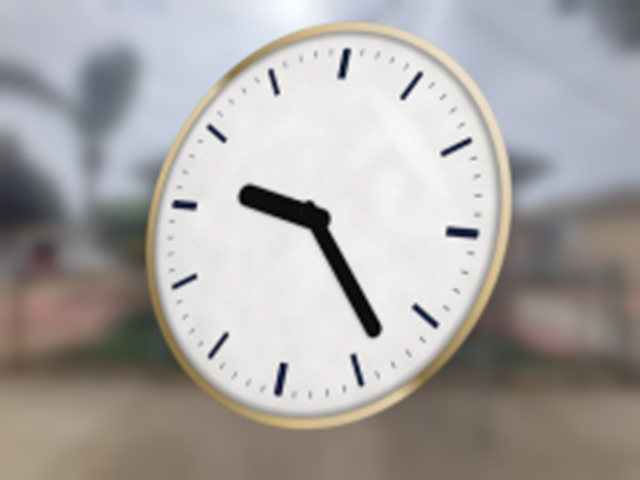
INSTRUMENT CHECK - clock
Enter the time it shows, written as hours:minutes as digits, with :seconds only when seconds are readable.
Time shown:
9:23
